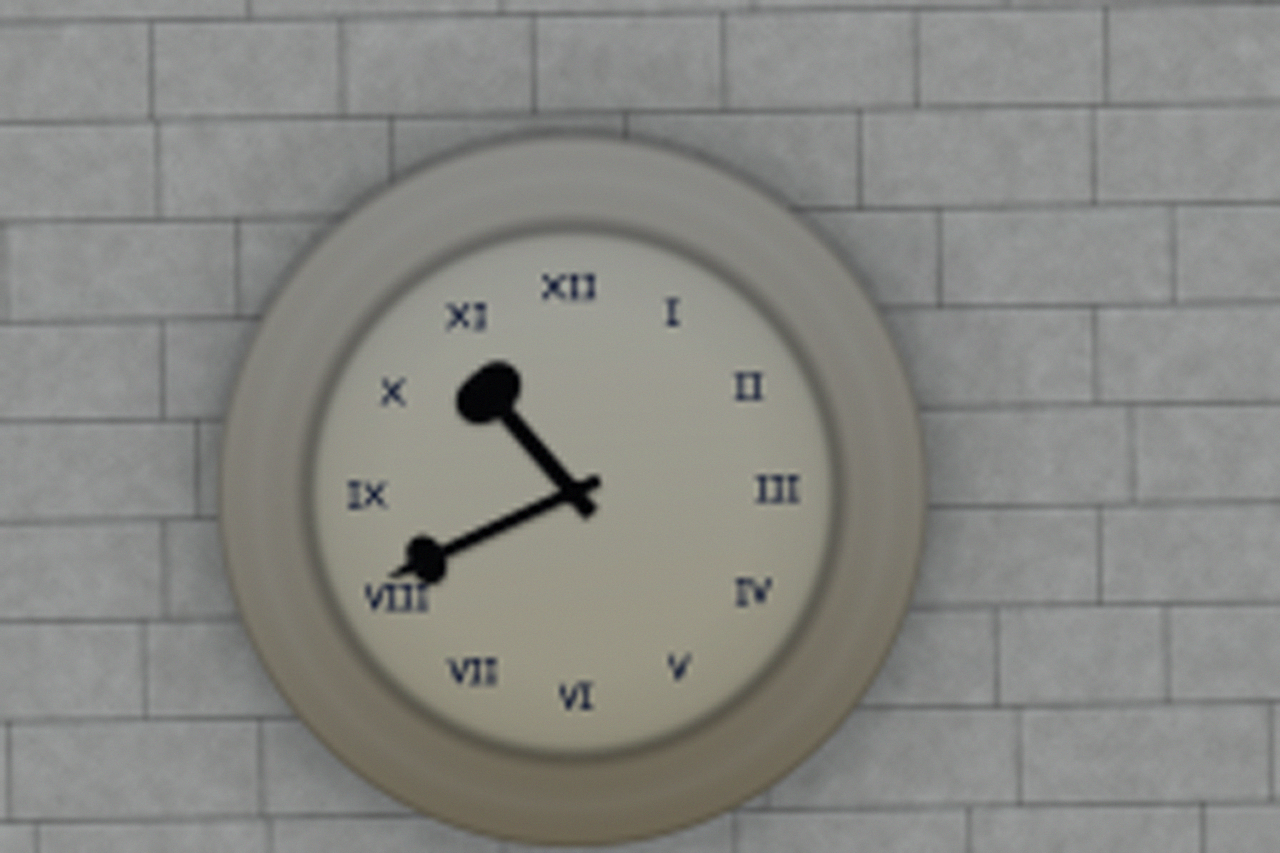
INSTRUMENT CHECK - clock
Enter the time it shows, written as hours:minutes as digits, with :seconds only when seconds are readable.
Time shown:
10:41
